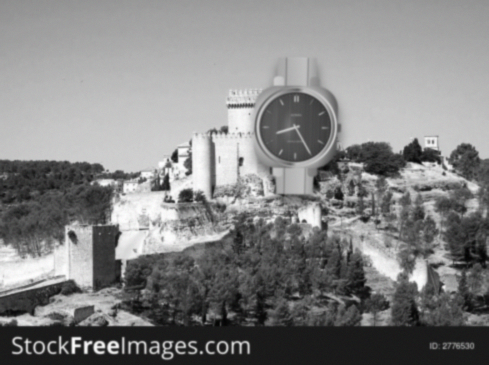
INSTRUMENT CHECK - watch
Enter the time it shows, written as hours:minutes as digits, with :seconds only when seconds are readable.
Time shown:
8:25
